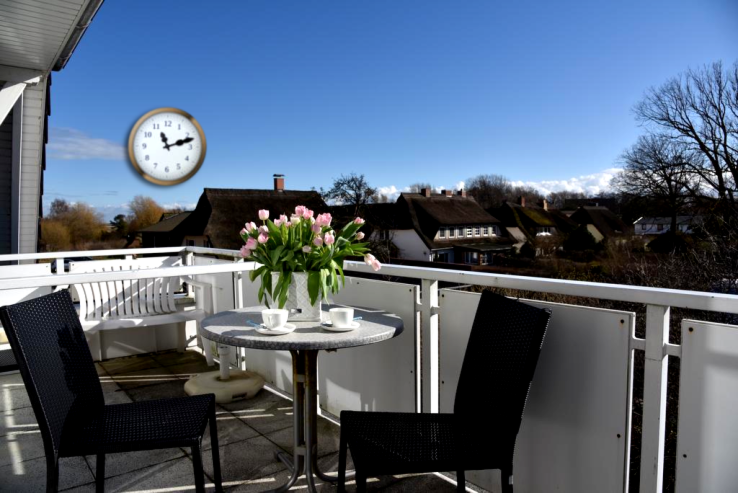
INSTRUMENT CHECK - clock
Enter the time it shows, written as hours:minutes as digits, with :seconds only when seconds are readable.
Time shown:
11:12
